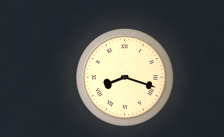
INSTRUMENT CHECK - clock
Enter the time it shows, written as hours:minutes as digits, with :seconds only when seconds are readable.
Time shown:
8:18
